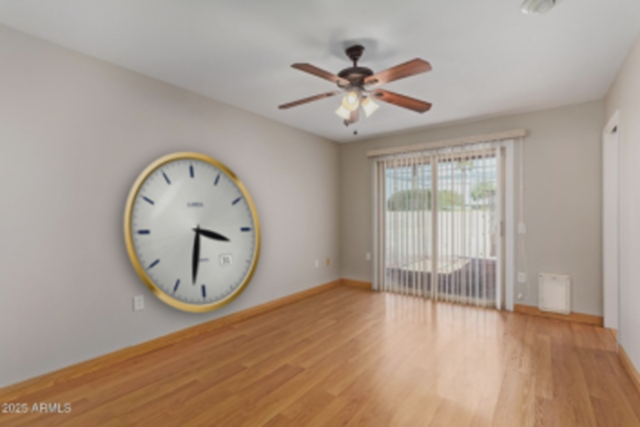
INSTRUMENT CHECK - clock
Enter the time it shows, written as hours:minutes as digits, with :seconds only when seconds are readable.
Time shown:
3:32
